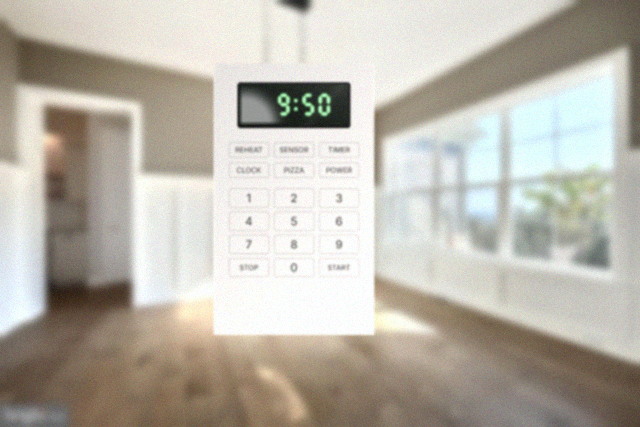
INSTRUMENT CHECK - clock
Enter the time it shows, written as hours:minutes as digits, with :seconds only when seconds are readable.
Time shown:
9:50
